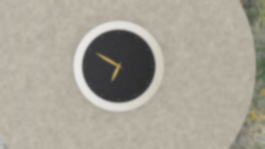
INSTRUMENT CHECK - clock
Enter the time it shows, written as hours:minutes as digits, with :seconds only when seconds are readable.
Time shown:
6:50
